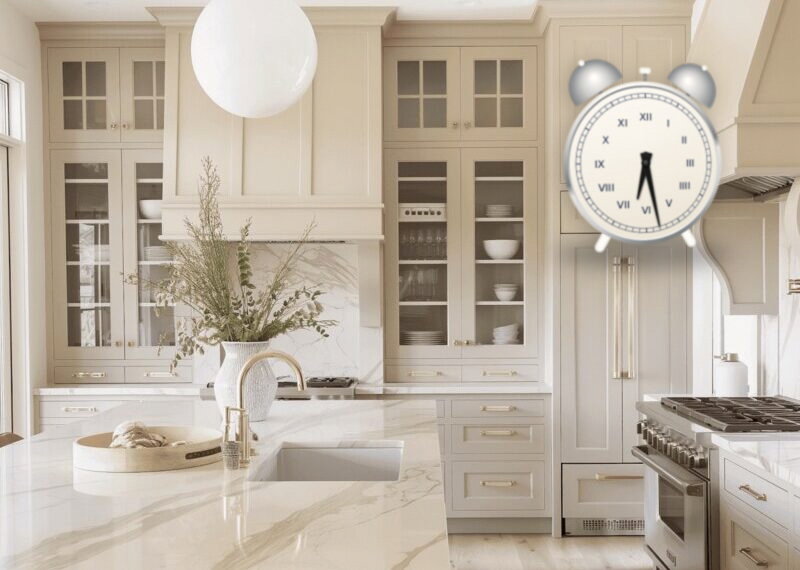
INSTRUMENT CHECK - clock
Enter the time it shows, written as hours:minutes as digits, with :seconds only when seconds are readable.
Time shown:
6:28
